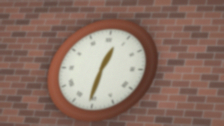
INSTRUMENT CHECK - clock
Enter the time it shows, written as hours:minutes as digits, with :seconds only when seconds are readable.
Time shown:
12:31
